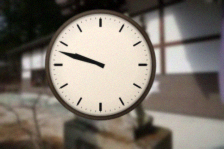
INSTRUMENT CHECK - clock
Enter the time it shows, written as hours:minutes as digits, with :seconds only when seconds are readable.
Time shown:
9:48
